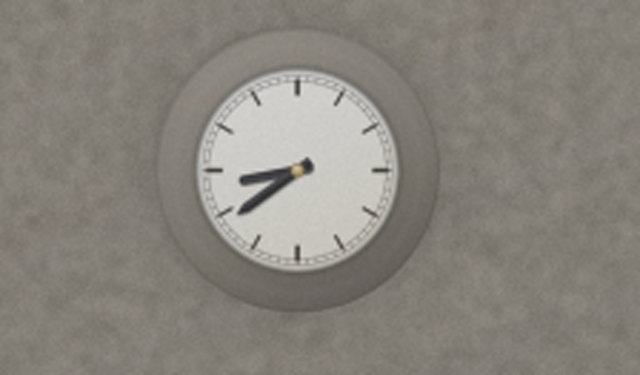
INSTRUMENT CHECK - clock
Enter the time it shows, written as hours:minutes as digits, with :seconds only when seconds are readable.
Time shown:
8:39
